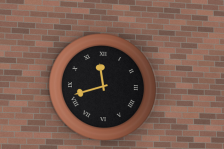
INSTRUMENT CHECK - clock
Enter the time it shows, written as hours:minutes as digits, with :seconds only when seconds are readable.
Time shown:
11:42
